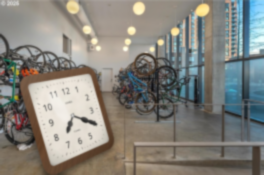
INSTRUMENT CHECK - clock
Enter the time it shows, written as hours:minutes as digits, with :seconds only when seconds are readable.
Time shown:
7:20
